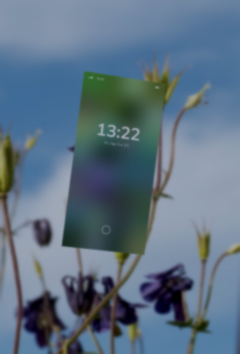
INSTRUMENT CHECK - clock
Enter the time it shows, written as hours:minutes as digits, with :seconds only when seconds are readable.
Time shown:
13:22
